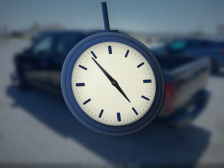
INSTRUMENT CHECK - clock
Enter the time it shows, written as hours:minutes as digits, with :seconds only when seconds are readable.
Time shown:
4:54
